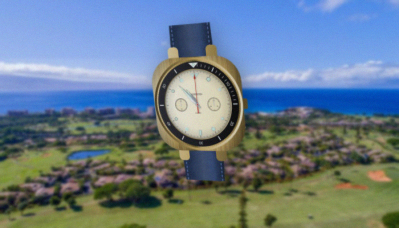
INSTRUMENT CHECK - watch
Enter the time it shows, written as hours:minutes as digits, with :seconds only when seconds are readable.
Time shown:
10:53
